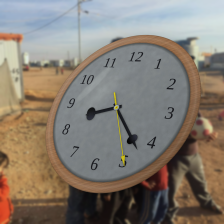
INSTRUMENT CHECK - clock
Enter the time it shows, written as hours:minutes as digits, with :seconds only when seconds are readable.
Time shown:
8:22:25
